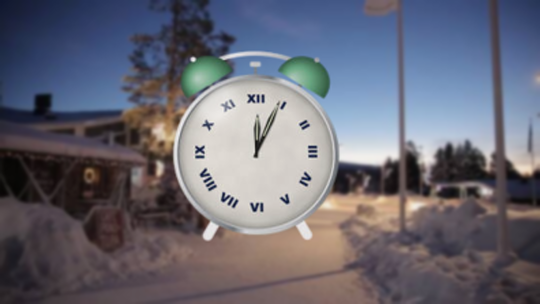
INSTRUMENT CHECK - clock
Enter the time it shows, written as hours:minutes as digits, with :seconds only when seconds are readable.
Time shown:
12:04
